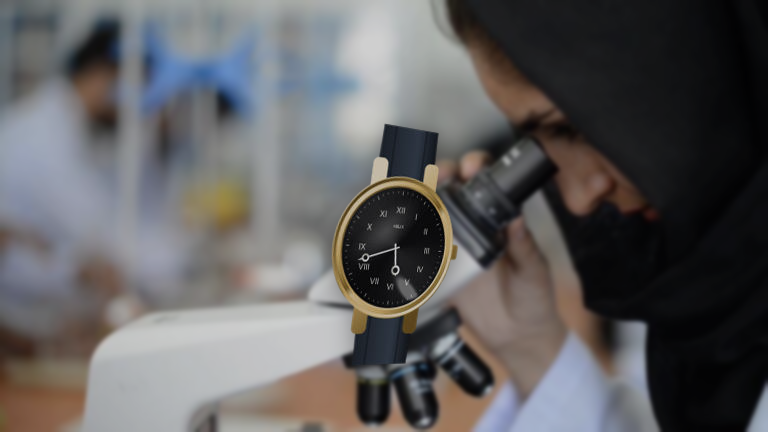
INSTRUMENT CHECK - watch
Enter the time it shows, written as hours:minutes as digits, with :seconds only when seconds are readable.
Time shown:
5:42
